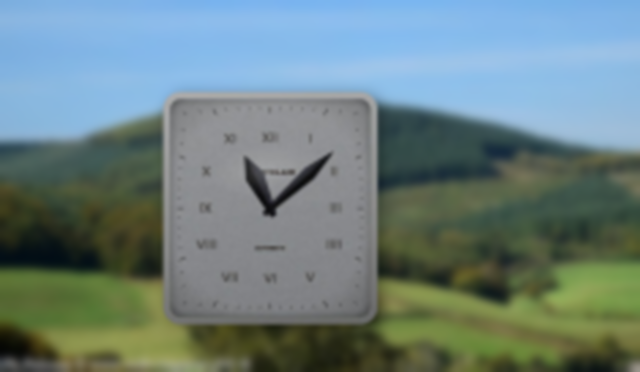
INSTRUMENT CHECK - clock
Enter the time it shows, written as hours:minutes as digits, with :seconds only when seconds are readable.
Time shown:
11:08
